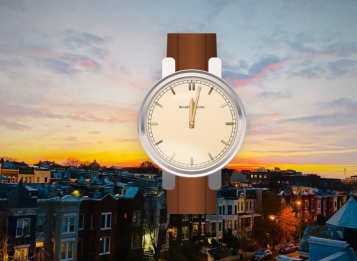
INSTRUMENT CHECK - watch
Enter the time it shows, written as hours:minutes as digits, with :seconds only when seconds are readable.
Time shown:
12:02
